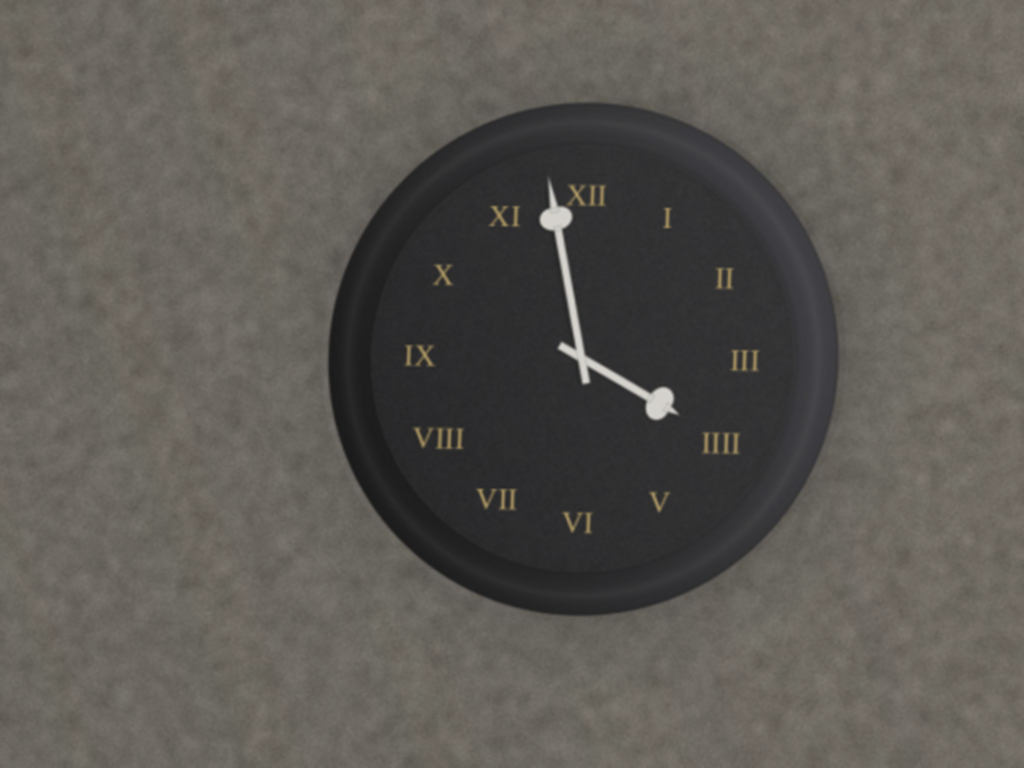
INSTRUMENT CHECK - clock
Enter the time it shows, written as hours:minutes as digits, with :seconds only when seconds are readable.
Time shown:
3:58
